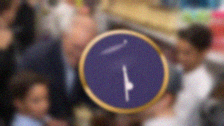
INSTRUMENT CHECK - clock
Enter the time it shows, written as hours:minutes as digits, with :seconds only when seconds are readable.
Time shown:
5:29
